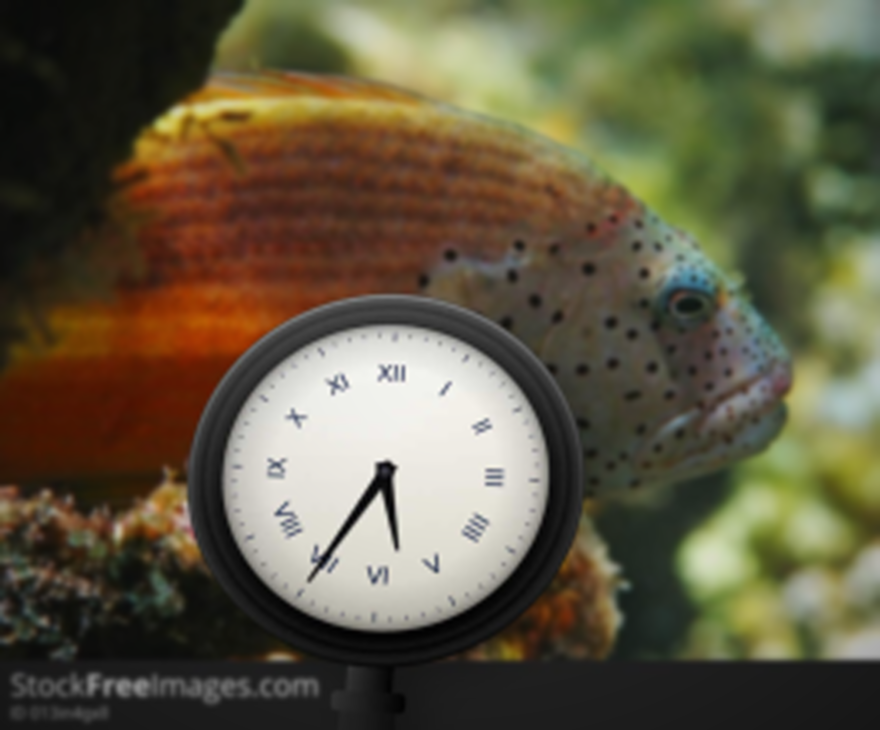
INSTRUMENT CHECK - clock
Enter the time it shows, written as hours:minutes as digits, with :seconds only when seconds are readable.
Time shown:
5:35
